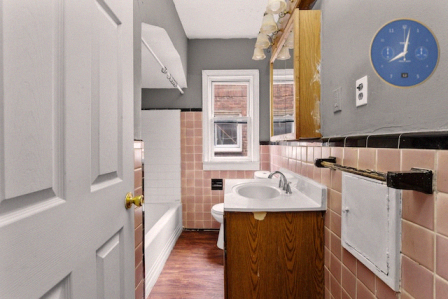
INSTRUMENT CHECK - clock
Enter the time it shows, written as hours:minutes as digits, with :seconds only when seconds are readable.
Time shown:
8:02
